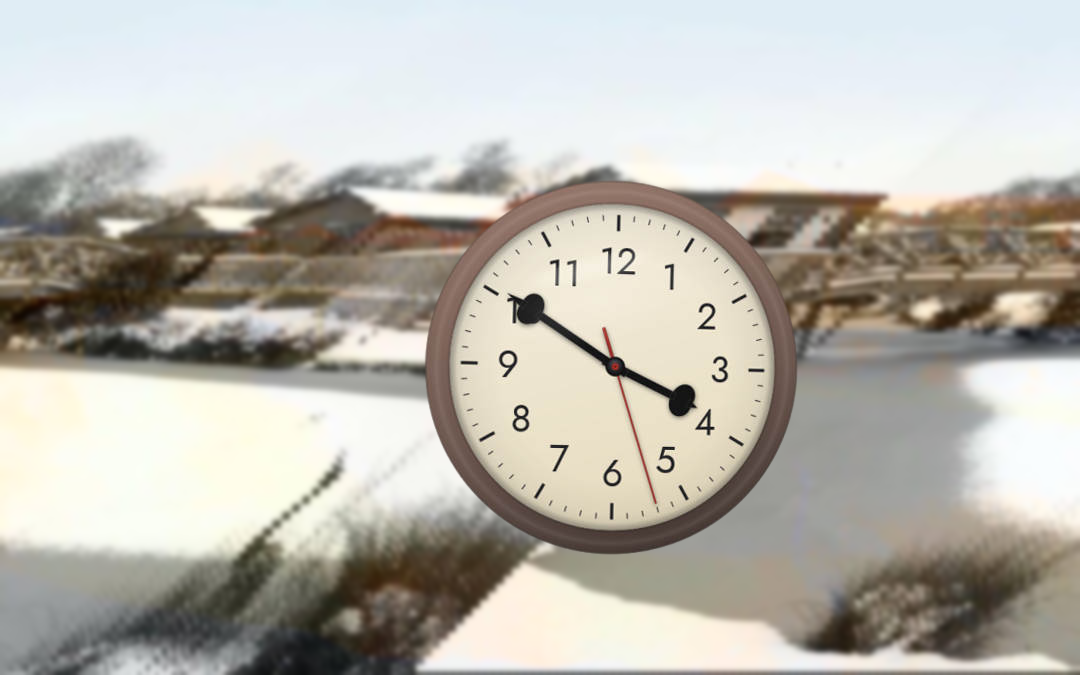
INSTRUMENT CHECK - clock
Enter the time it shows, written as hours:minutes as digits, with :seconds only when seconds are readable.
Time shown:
3:50:27
